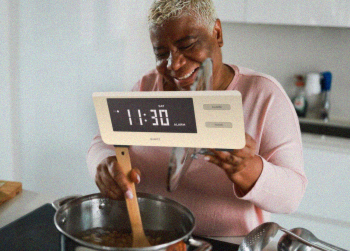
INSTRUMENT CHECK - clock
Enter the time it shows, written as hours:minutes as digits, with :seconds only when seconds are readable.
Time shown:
11:30
